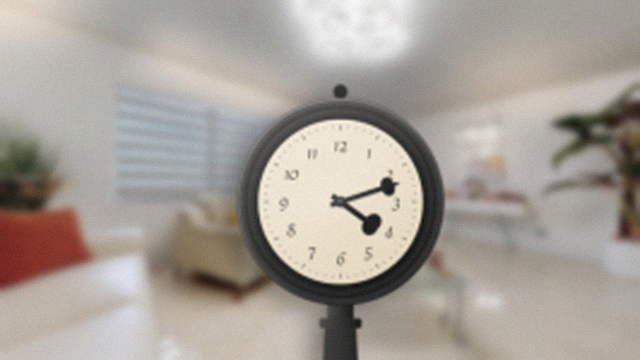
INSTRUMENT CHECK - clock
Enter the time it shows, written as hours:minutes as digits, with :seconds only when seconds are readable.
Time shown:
4:12
